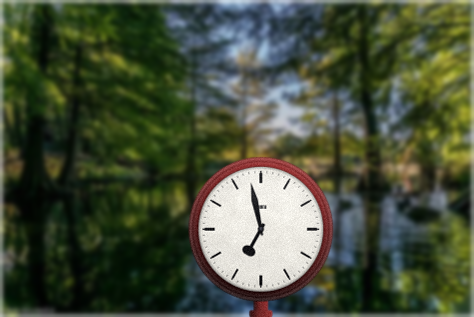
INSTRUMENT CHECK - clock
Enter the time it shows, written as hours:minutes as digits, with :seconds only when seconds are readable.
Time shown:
6:58
